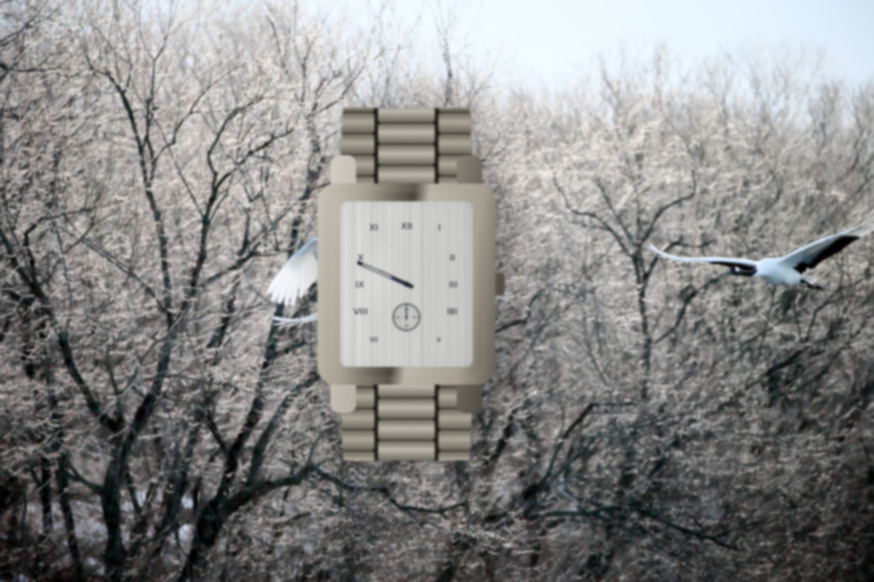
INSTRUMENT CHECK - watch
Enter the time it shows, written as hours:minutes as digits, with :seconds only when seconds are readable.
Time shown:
9:49
